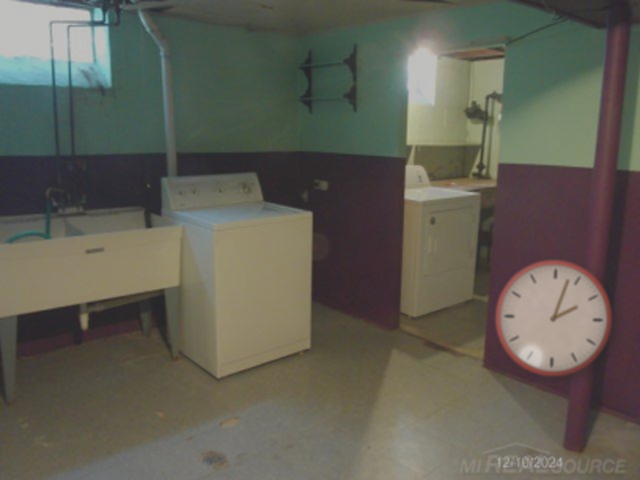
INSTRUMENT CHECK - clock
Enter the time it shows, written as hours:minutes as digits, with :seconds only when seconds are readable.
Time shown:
2:03
